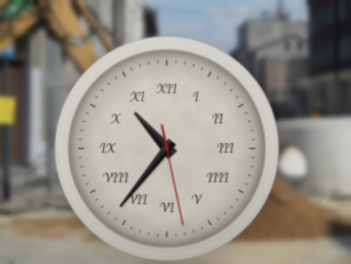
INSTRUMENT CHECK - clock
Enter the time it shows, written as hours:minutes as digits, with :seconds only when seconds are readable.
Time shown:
10:36:28
